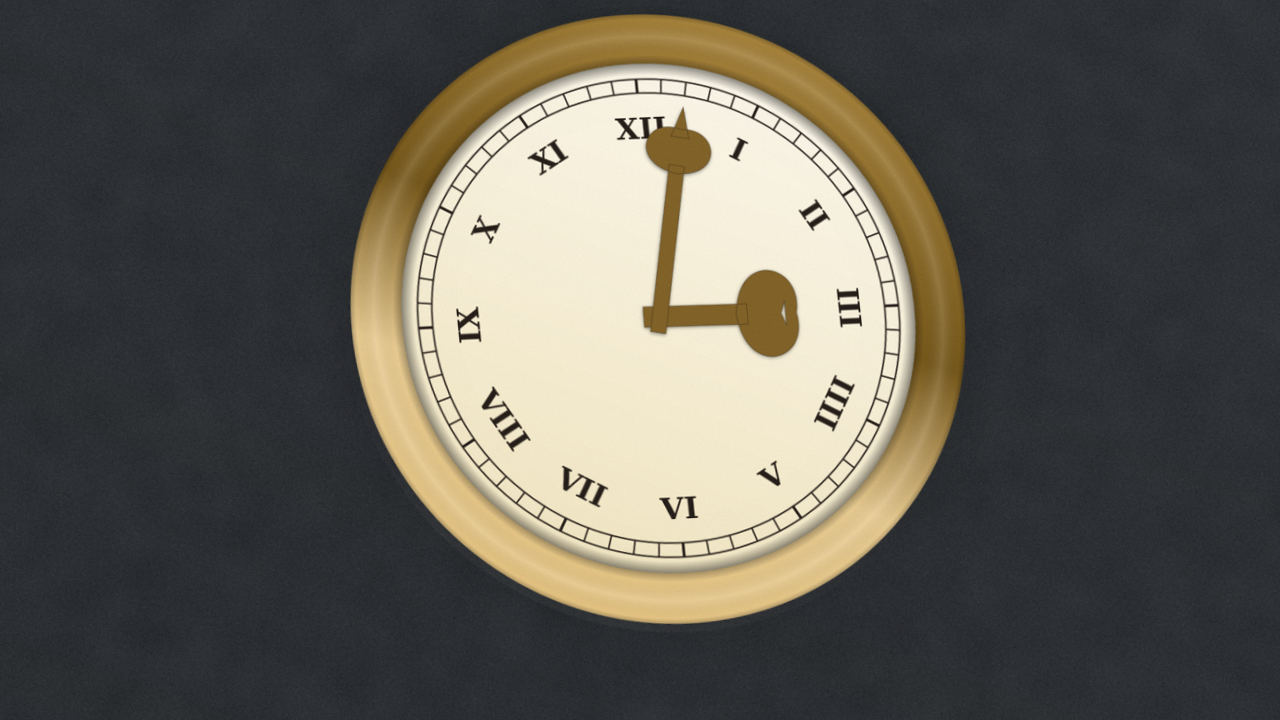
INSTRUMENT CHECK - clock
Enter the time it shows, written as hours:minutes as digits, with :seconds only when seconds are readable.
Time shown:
3:02
